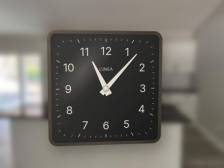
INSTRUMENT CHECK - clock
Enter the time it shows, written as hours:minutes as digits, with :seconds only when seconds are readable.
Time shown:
11:07
